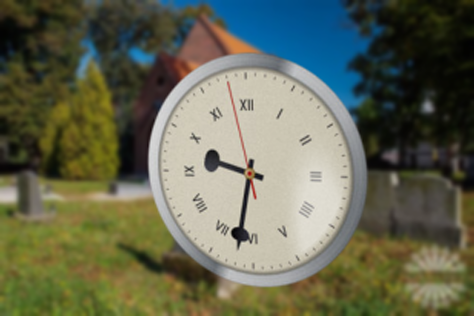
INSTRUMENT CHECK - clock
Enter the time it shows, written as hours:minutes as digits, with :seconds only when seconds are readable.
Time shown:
9:31:58
